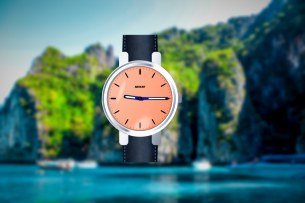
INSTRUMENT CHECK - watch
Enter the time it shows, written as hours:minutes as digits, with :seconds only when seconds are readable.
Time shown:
9:15
